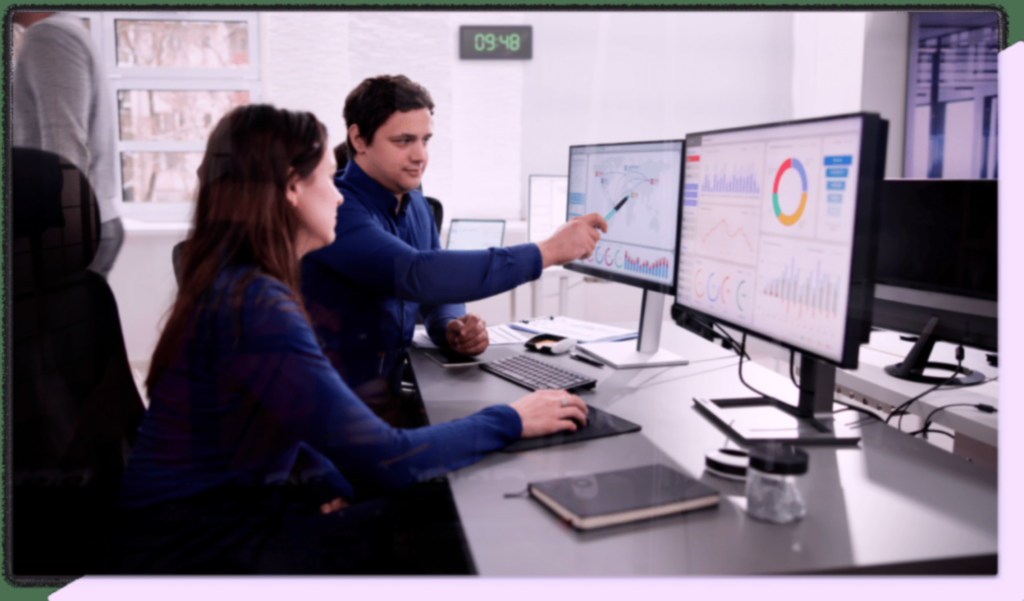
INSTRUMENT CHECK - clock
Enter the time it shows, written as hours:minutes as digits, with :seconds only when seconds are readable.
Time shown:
9:48
